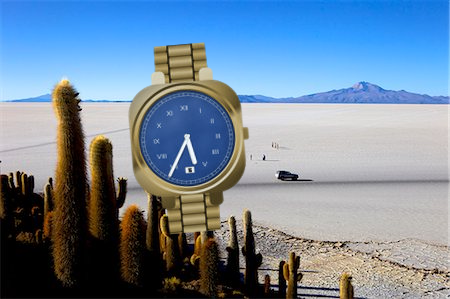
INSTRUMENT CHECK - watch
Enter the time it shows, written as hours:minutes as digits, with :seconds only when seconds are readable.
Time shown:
5:35
